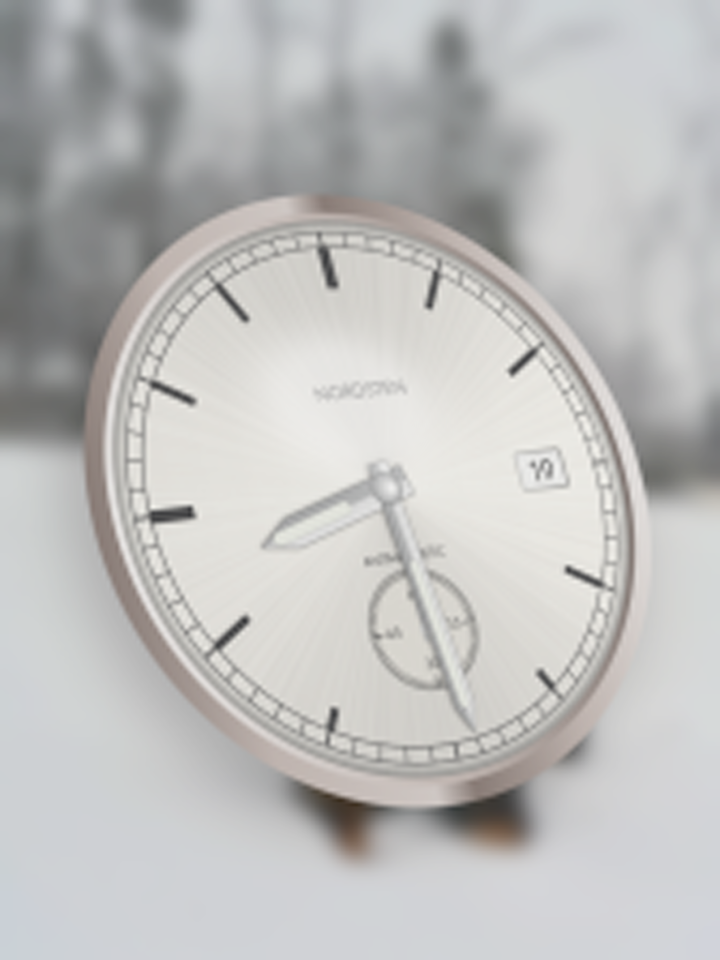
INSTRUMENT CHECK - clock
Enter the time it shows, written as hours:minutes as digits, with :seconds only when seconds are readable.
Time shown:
8:29
